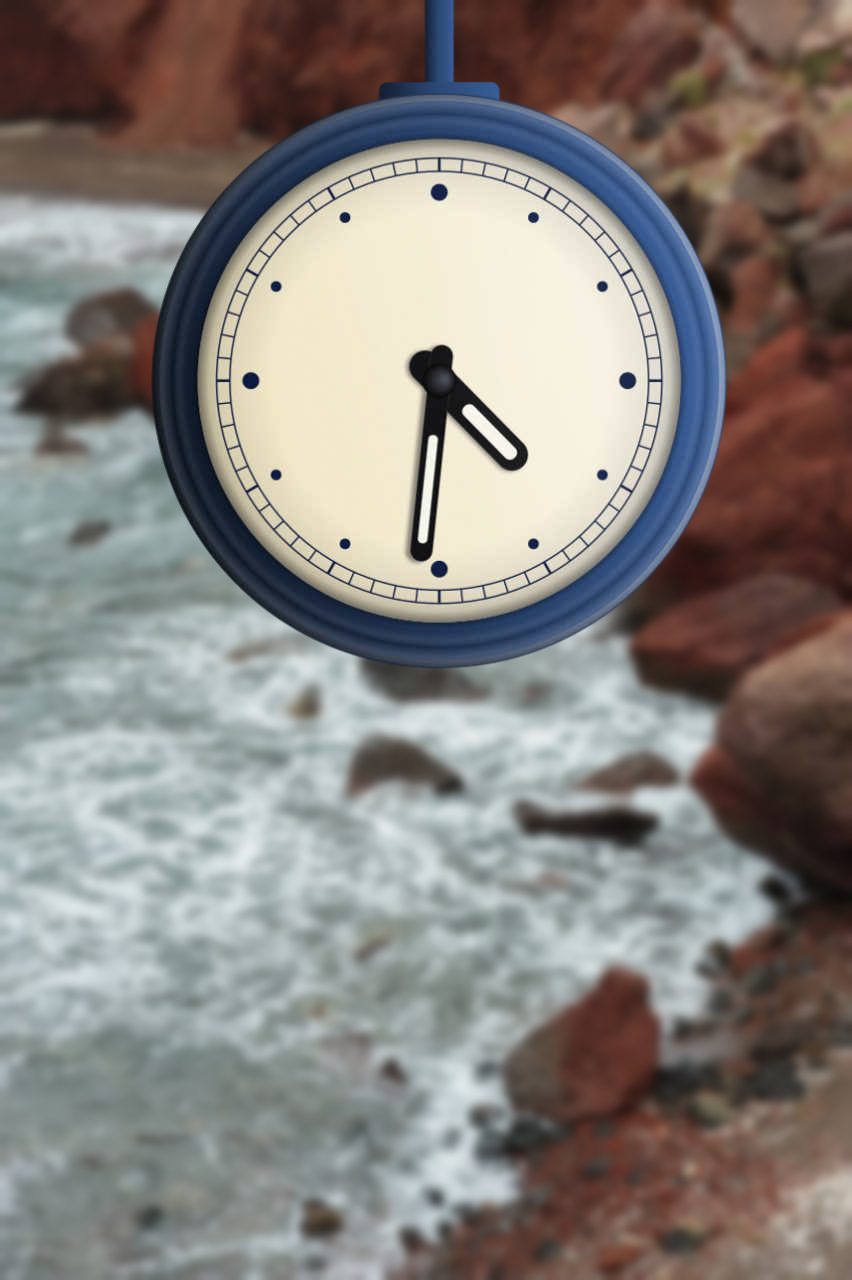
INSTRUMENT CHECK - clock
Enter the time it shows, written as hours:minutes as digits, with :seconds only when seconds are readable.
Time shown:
4:31
